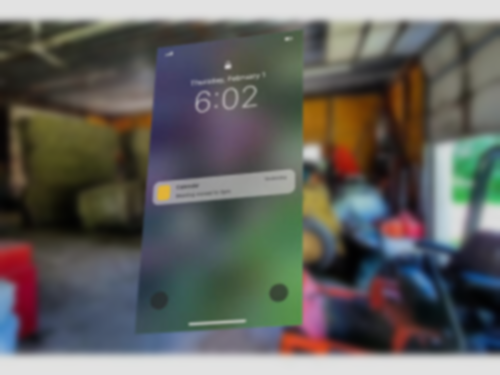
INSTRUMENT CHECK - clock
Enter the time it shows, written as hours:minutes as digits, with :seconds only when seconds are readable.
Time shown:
6:02
